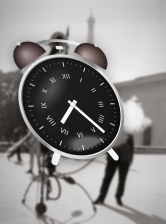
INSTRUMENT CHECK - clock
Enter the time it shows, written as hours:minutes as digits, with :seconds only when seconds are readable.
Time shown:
7:23
